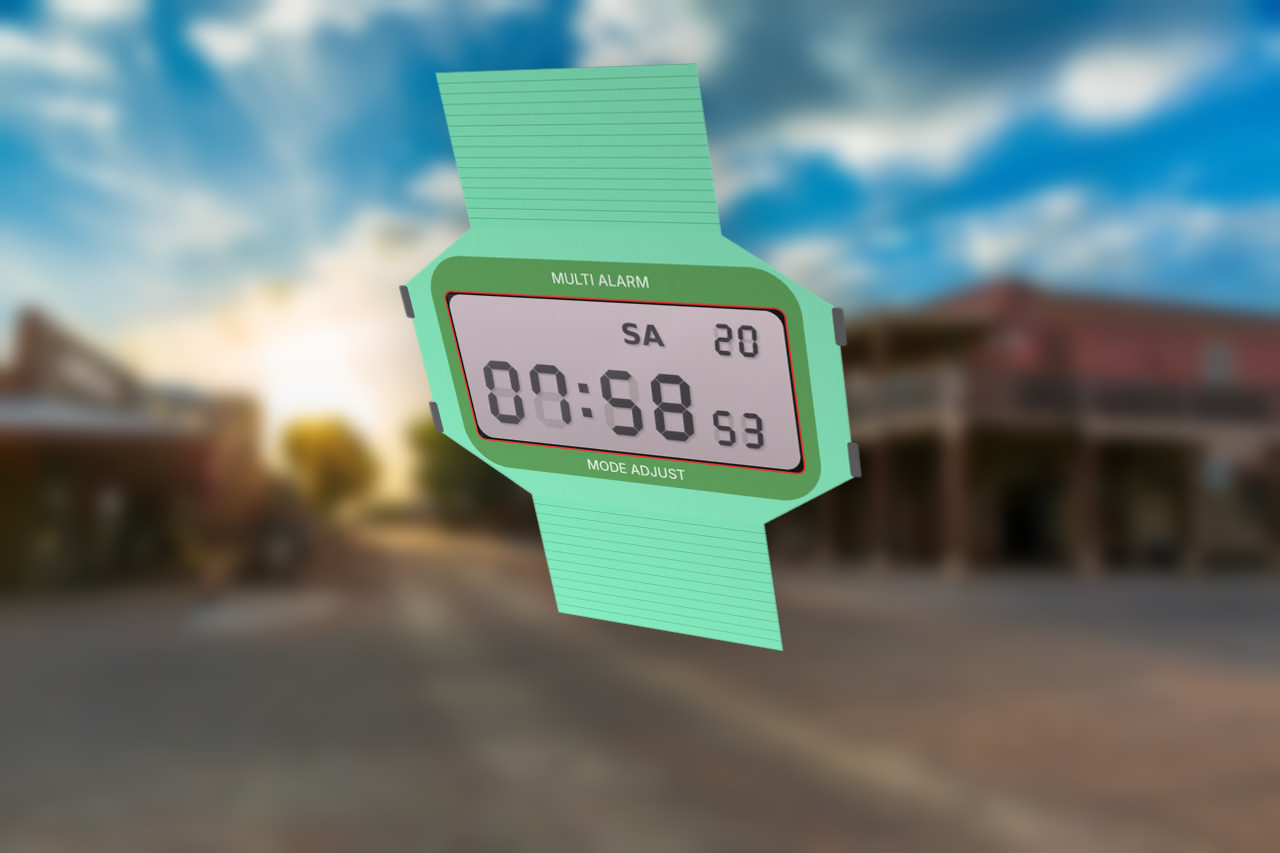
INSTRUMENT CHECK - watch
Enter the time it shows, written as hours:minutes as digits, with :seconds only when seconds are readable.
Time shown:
7:58:53
